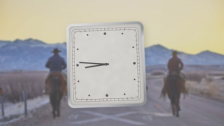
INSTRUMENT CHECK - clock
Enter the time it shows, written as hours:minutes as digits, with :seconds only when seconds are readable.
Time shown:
8:46
